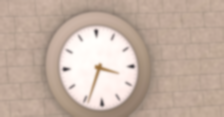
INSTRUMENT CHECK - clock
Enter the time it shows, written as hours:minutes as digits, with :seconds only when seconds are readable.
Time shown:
3:34
